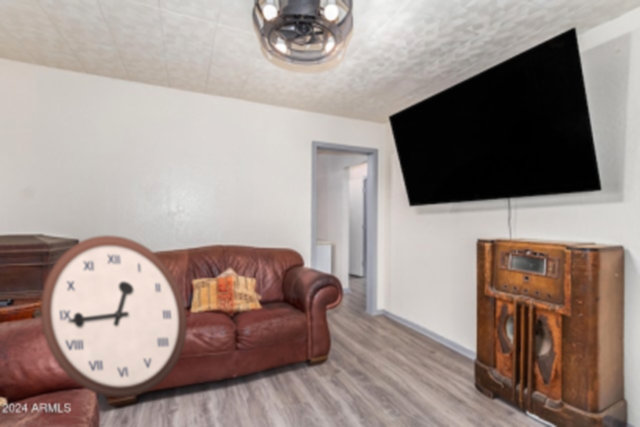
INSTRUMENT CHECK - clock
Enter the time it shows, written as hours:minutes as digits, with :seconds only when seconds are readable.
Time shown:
12:44
